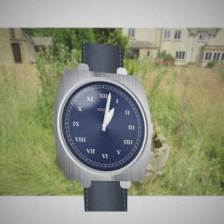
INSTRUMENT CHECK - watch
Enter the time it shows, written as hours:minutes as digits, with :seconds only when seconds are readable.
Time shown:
1:02
